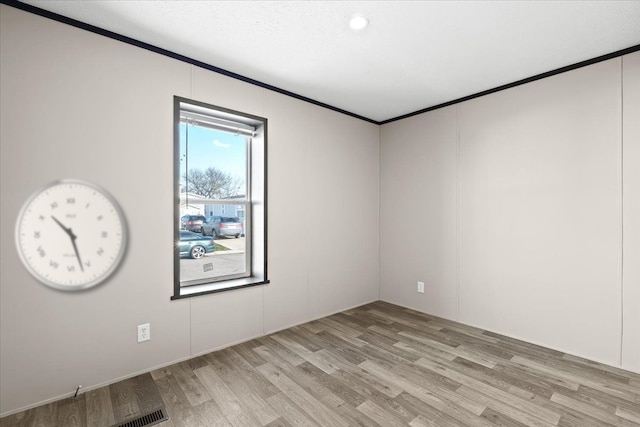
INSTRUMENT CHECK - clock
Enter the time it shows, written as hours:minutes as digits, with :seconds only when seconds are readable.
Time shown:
10:27
